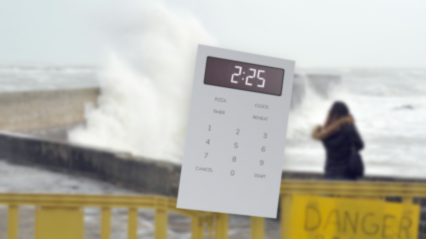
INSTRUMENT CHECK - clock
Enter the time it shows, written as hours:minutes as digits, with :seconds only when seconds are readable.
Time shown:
2:25
